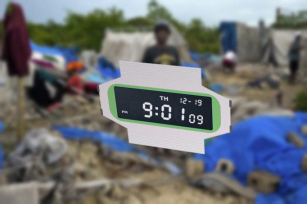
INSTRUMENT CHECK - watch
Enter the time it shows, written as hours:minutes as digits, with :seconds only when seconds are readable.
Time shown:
9:01:09
